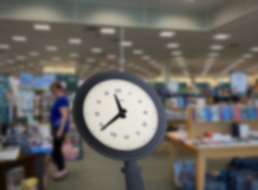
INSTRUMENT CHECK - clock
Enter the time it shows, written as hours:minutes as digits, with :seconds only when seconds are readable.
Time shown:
11:39
